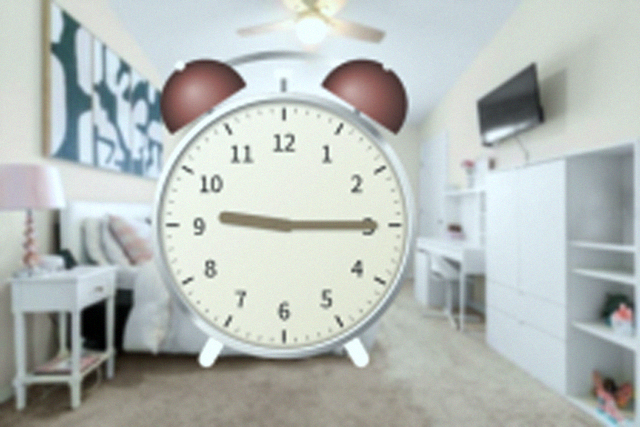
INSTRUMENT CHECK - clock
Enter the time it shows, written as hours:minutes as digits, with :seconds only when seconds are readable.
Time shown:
9:15
